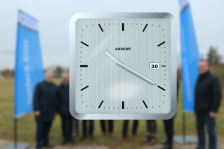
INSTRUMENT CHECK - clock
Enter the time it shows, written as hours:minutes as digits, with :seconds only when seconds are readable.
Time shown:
10:20
